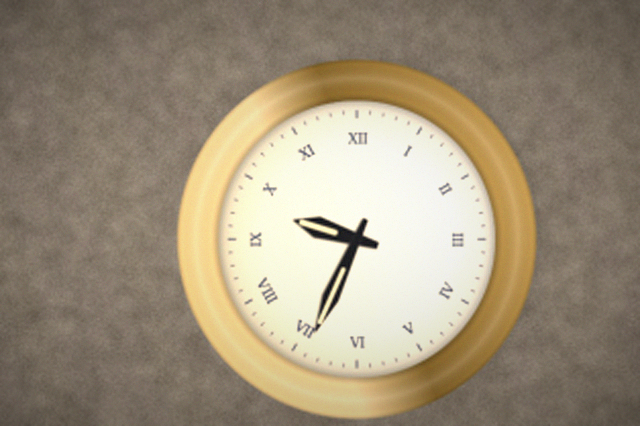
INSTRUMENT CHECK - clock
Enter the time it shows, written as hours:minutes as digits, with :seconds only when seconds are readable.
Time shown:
9:34
